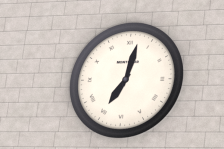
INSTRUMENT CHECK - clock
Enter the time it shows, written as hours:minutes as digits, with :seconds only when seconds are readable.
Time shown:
7:02
